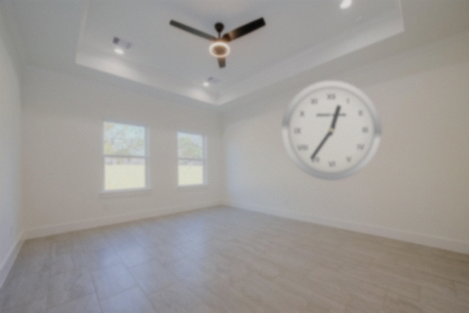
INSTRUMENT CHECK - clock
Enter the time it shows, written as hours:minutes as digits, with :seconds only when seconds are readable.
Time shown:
12:36
